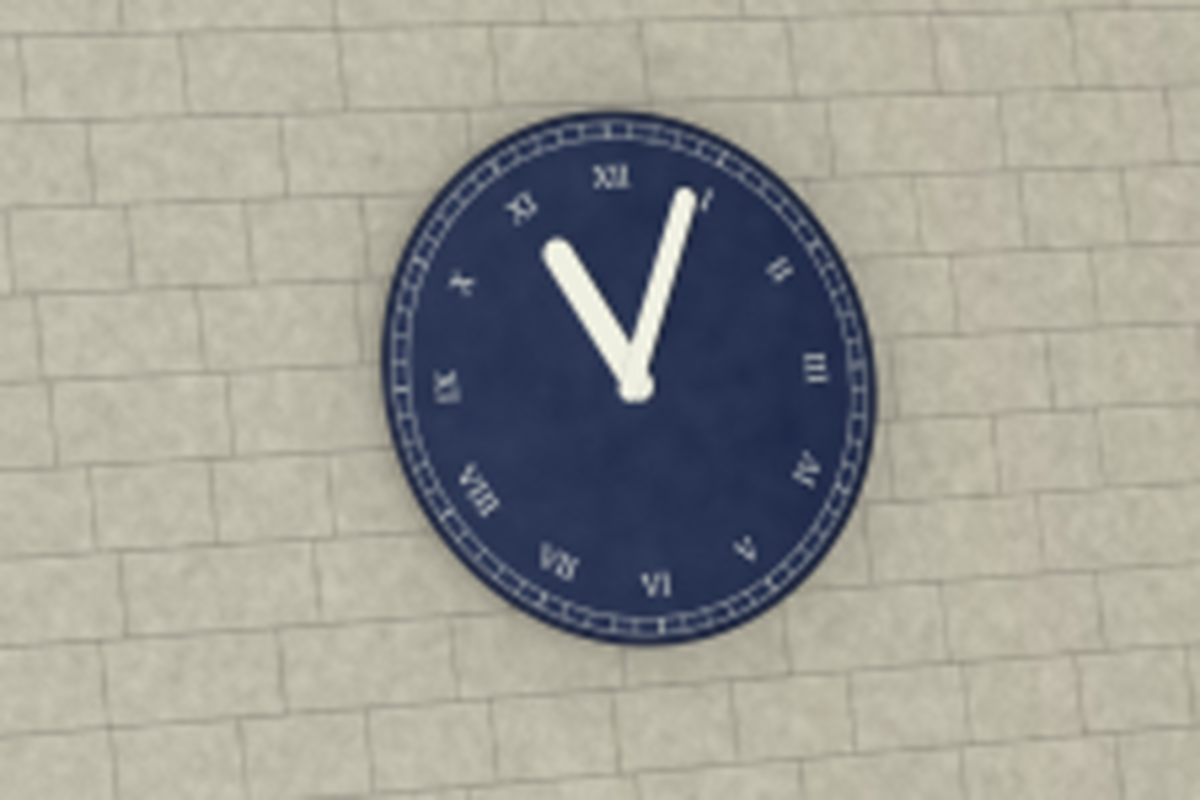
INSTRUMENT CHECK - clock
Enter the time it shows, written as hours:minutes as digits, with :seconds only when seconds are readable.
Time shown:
11:04
